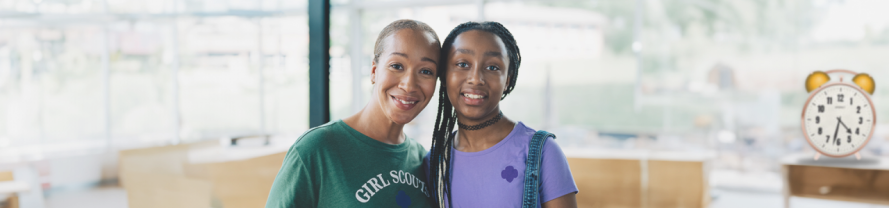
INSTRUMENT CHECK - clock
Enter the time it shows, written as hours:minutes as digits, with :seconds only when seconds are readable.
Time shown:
4:32
